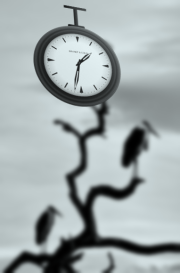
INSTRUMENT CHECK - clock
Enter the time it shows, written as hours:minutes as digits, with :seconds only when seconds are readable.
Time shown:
1:32
